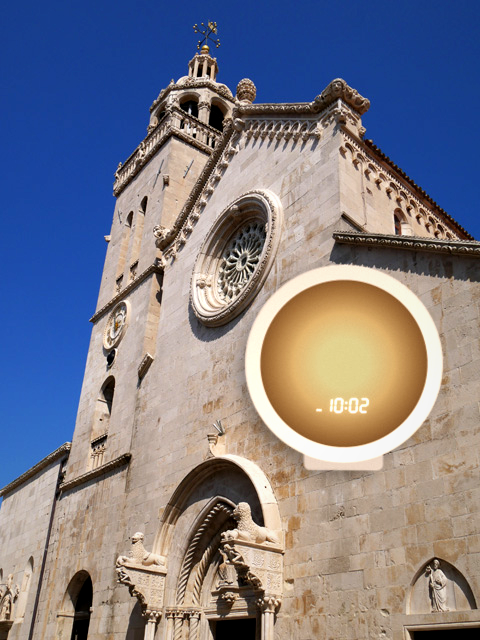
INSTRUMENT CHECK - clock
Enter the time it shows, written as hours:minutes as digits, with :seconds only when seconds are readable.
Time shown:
10:02
